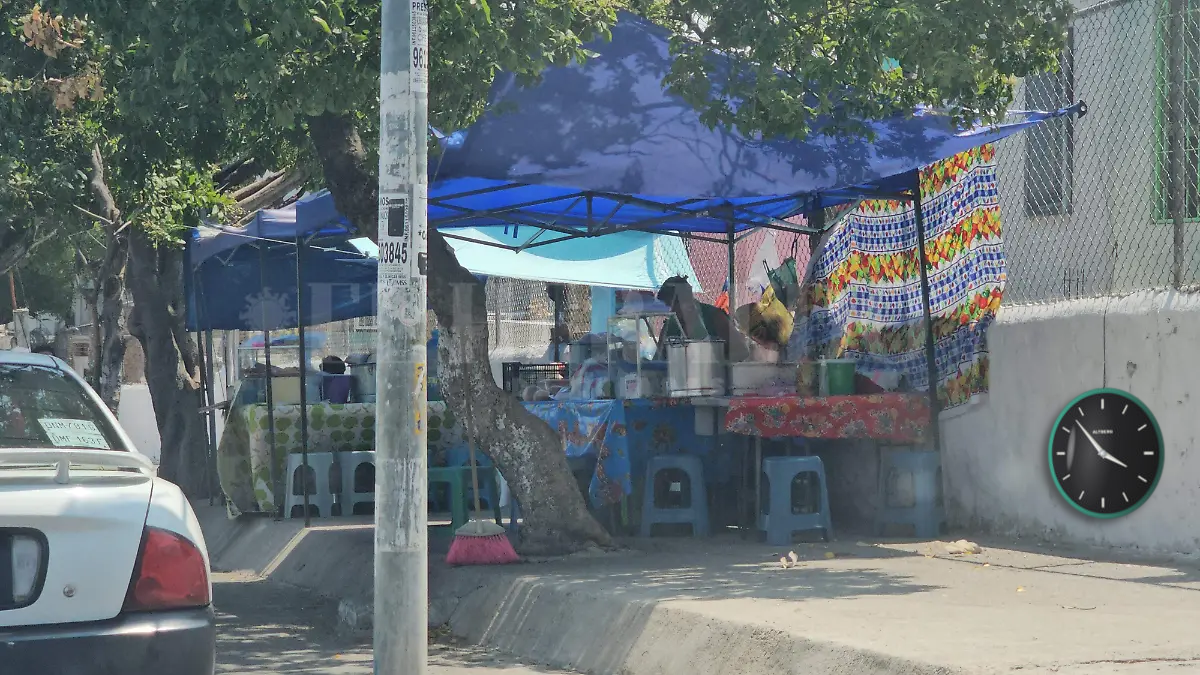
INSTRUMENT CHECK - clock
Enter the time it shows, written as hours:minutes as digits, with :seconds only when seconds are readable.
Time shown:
3:53
